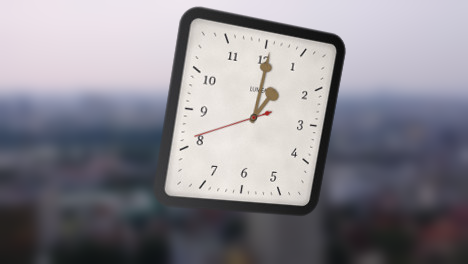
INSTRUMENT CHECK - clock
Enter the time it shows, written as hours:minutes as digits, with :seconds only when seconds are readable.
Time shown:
1:00:41
